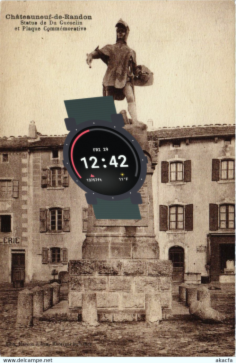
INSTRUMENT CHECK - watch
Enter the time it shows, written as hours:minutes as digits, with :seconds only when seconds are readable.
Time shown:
12:42
